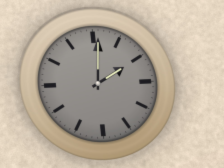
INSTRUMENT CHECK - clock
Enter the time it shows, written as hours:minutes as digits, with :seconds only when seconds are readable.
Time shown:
2:01
